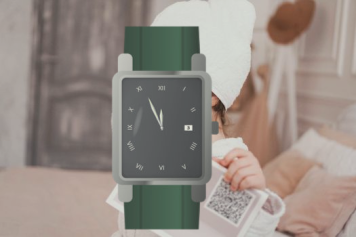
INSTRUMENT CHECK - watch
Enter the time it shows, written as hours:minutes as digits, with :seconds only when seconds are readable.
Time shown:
11:56
